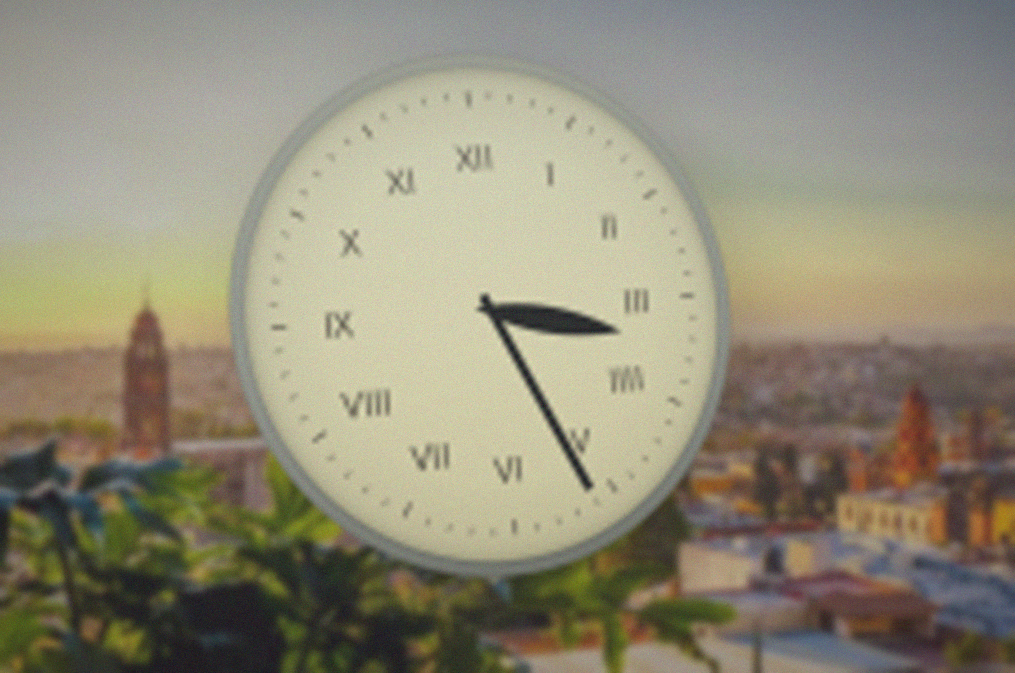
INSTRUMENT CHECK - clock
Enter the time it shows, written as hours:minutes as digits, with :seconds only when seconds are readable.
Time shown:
3:26
